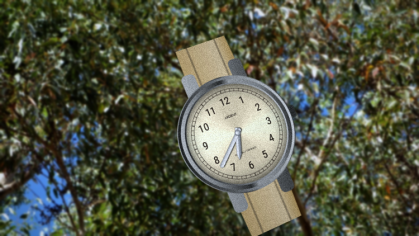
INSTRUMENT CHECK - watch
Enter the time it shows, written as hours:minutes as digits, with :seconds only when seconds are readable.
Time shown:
6:38
